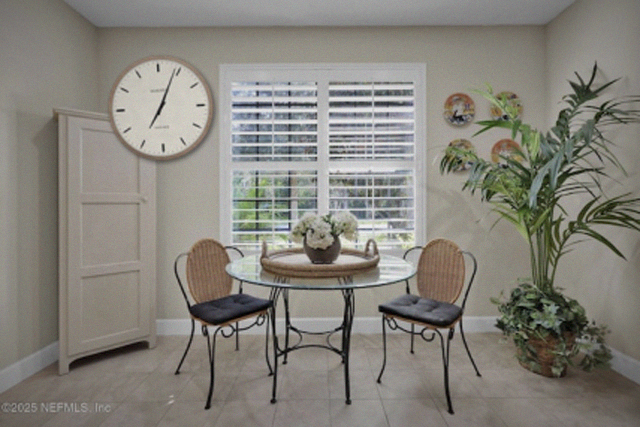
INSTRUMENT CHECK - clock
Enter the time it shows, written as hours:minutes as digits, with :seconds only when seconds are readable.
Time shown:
7:04
